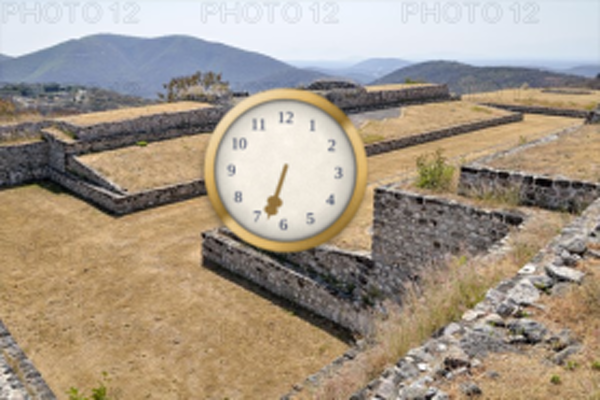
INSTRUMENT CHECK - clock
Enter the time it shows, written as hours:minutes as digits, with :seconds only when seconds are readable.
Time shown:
6:33
